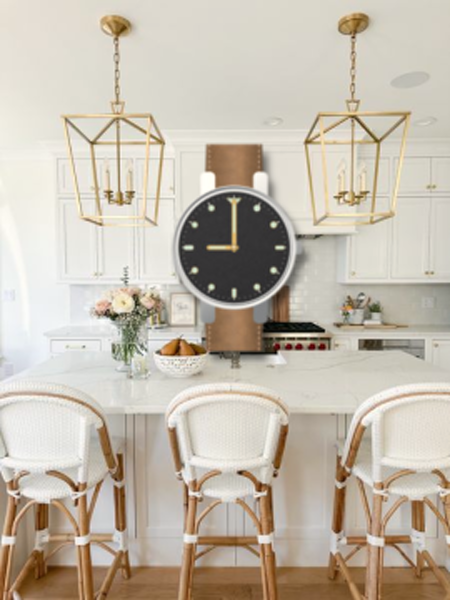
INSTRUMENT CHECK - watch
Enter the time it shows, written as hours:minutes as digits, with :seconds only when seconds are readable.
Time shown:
9:00
